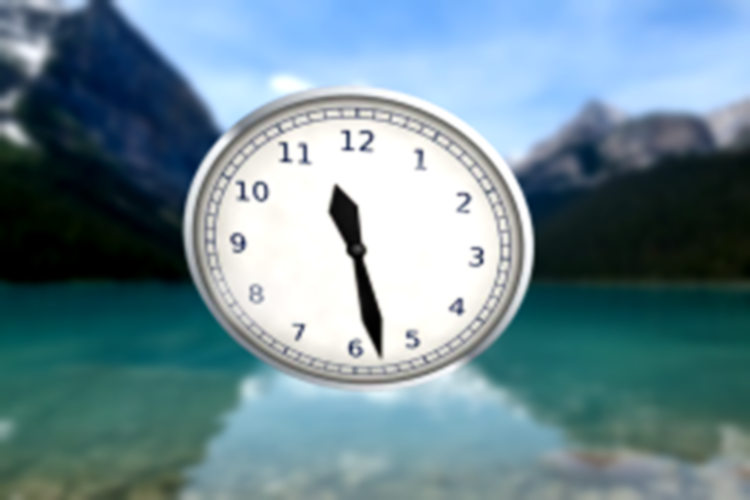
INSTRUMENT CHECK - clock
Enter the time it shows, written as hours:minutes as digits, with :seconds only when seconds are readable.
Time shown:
11:28
